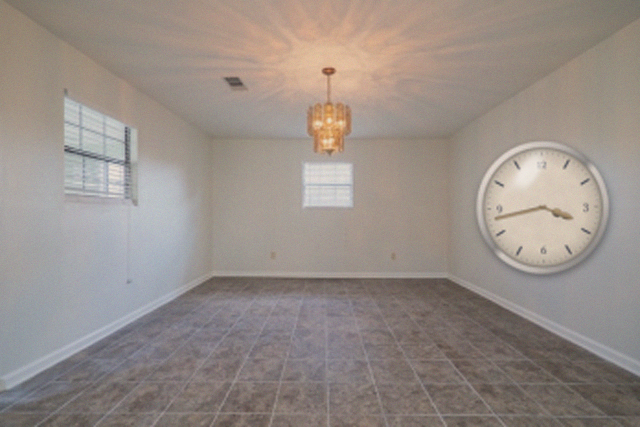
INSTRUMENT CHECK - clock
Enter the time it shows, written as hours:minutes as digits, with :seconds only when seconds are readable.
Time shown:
3:43
